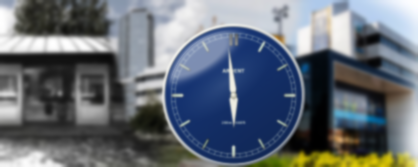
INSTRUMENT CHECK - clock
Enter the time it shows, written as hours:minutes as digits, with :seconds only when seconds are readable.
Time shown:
5:59
